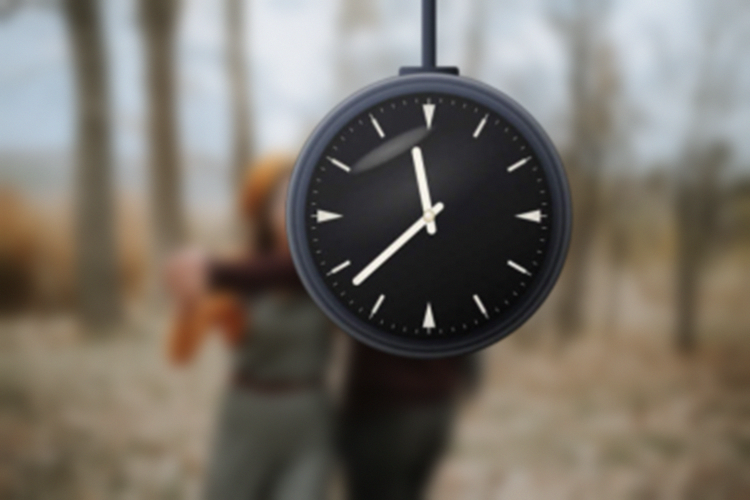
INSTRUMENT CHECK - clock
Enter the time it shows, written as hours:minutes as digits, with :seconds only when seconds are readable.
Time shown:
11:38
